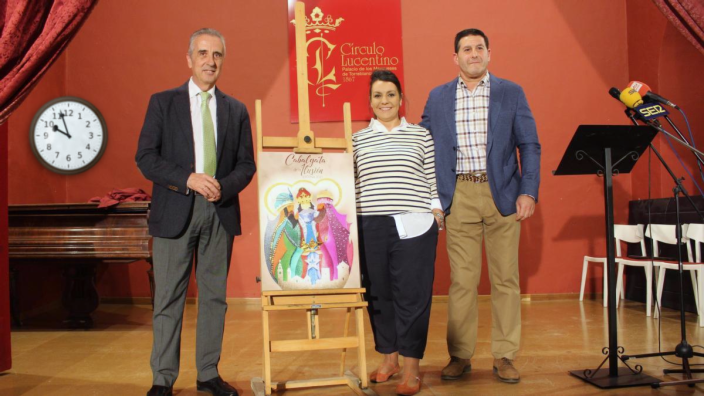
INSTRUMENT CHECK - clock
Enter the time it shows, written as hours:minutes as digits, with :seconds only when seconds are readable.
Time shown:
9:57
